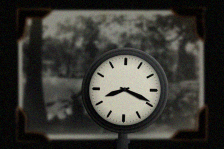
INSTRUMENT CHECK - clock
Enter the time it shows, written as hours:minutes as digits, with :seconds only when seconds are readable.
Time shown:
8:19
